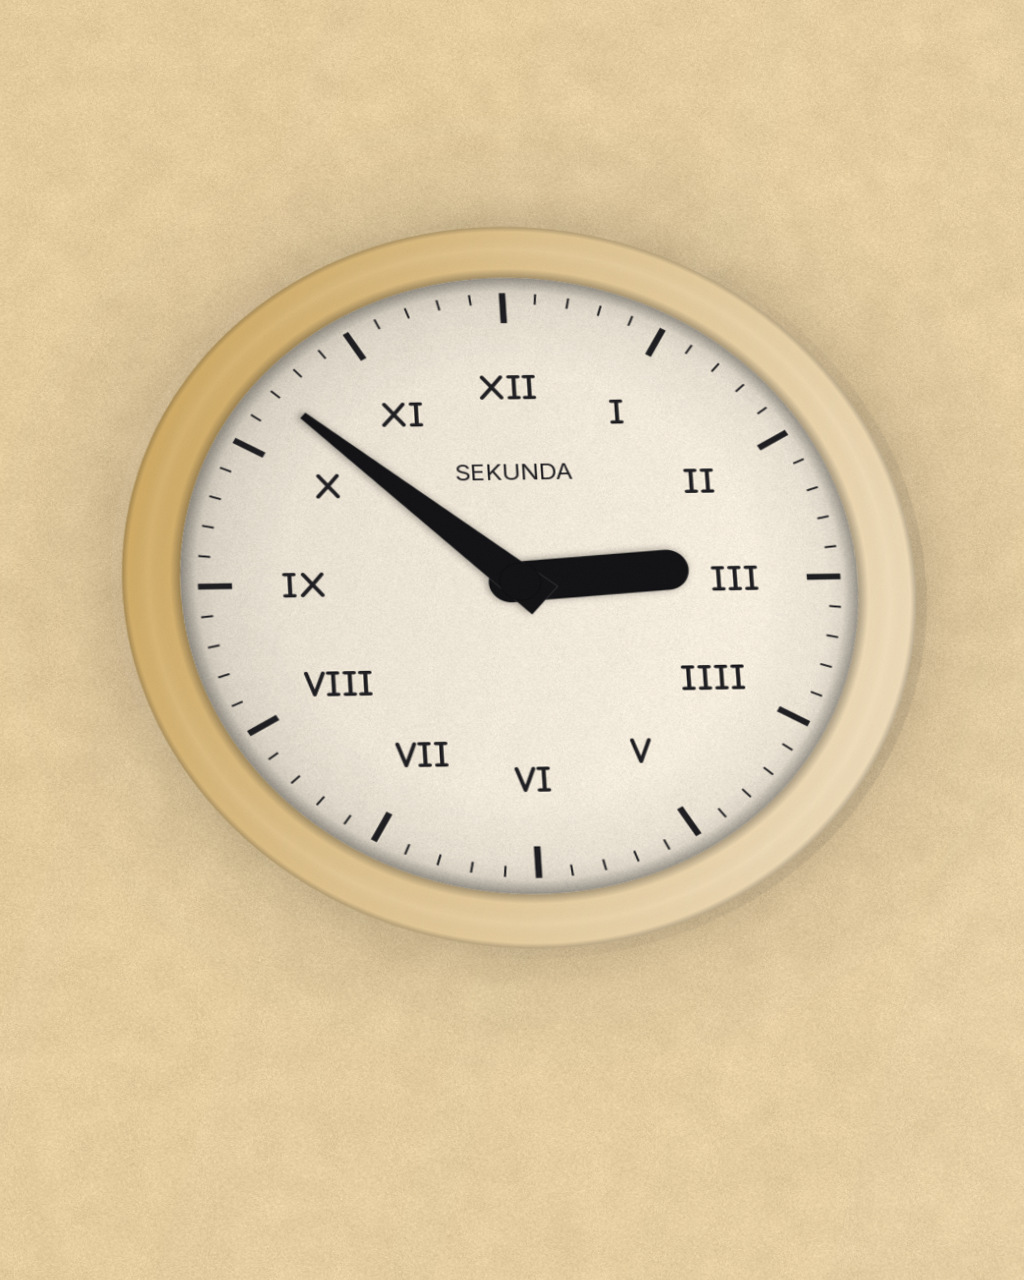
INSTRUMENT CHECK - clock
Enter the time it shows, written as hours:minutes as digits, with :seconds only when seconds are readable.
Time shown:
2:52
